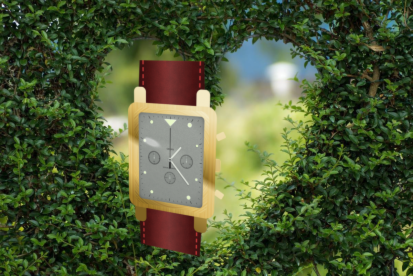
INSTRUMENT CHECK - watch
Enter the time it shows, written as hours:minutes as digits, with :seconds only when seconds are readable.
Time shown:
1:23
